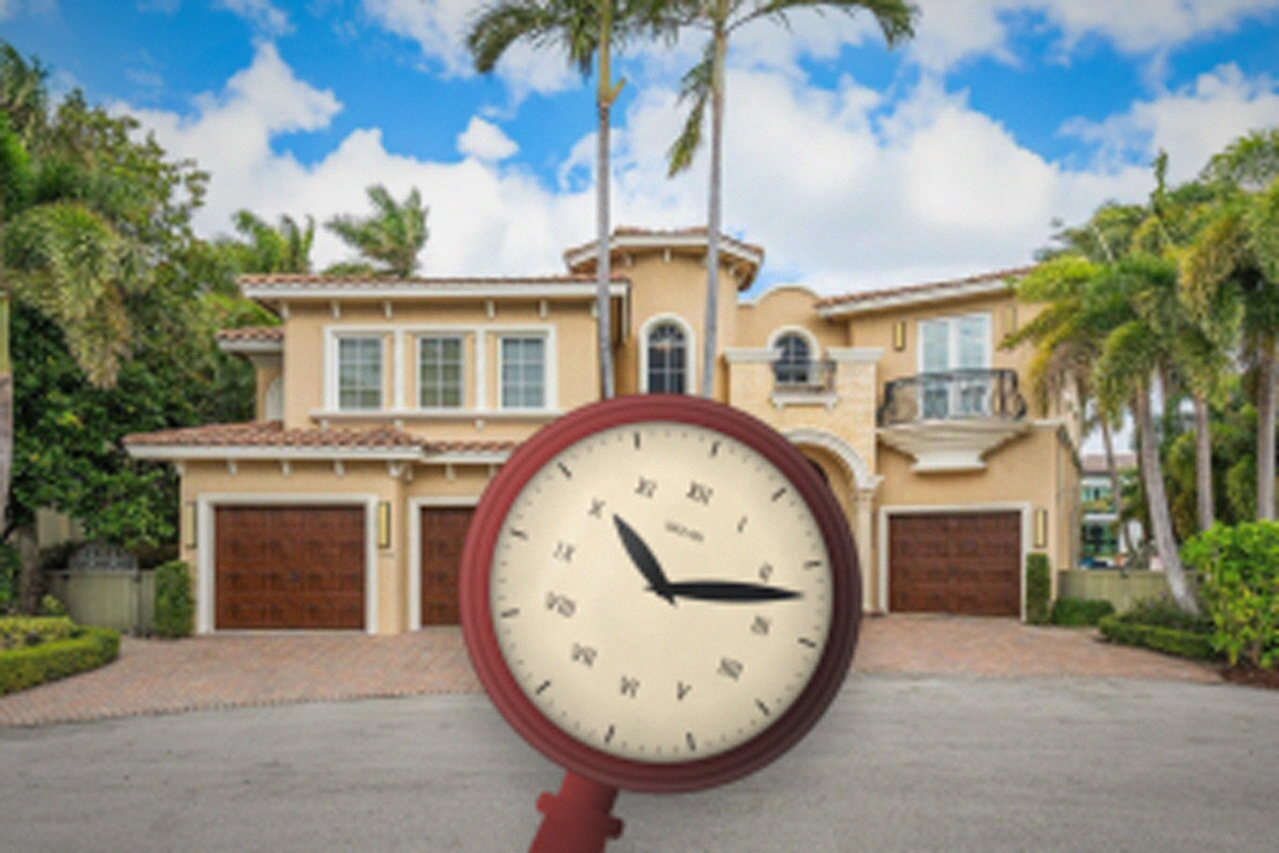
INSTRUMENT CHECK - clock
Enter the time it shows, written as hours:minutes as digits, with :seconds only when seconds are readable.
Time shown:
10:12
